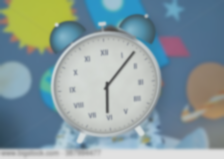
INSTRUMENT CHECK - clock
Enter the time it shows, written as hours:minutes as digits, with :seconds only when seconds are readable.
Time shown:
6:07
